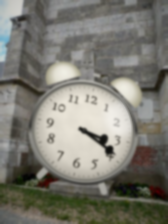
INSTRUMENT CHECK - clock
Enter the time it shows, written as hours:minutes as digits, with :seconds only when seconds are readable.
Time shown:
3:19
